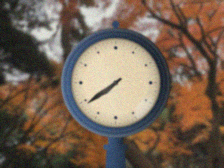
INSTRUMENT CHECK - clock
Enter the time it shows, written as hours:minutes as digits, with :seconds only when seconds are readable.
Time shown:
7:39
